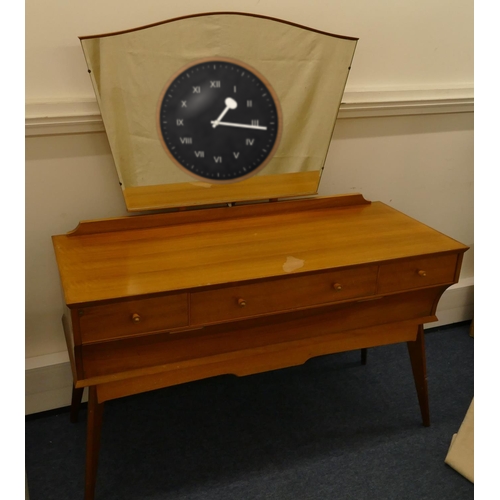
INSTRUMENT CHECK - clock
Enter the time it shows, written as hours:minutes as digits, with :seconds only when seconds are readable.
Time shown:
1:16
